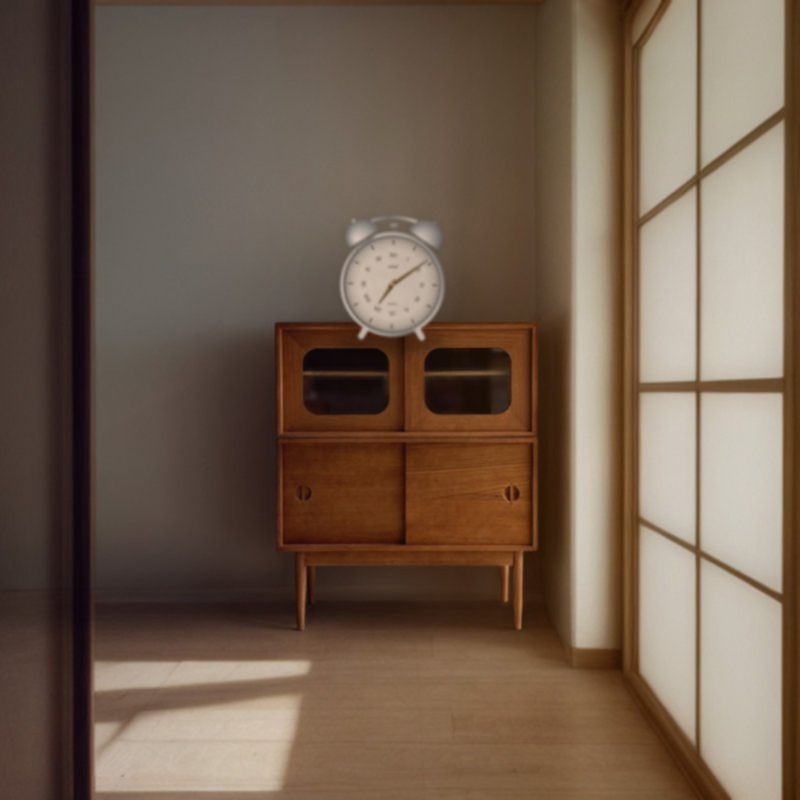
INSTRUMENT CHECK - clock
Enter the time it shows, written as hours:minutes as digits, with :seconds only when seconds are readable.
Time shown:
7:09
